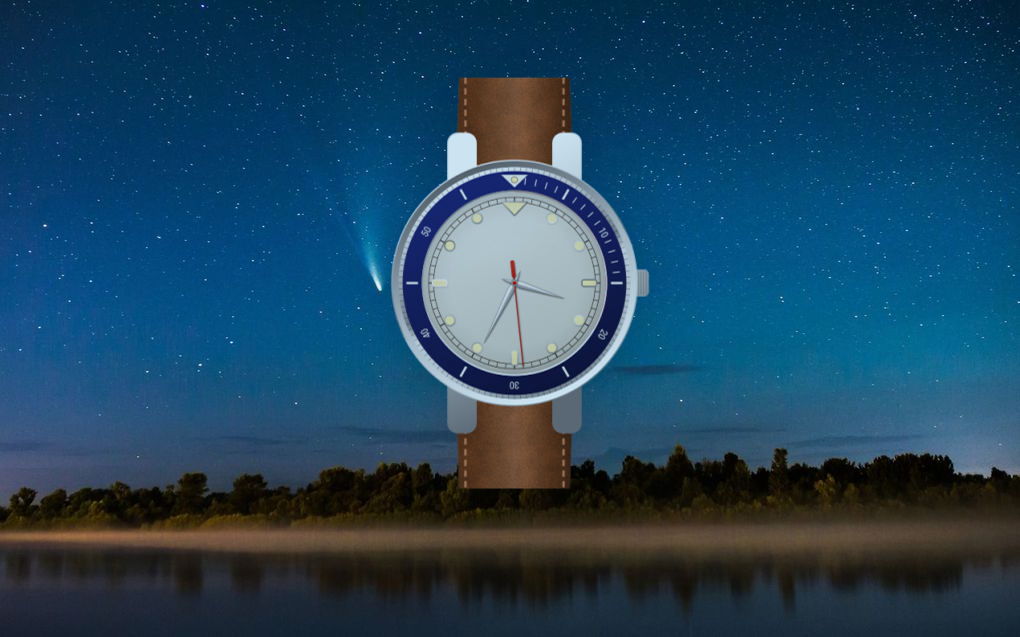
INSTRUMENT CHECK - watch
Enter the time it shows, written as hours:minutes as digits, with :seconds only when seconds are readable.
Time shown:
3:34:29
